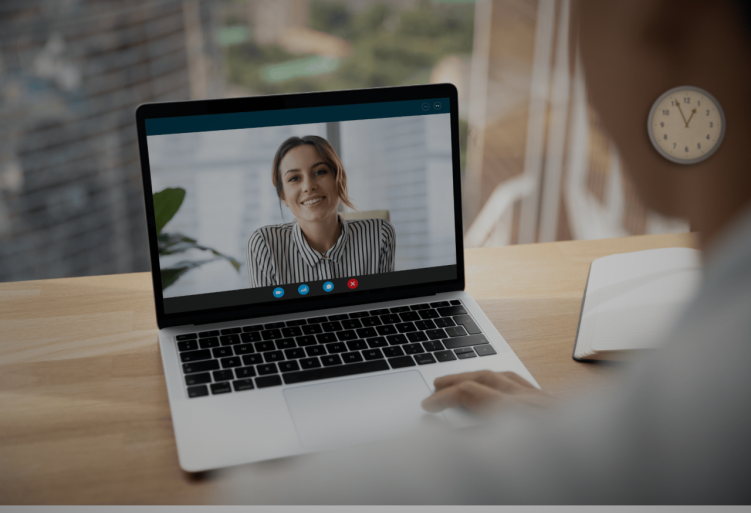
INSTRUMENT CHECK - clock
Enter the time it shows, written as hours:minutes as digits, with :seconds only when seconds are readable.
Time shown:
12:56
